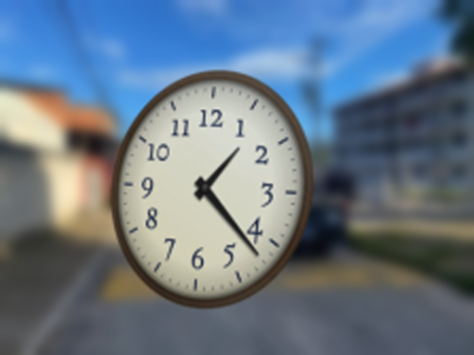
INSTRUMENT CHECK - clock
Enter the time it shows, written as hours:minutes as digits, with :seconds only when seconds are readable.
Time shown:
1:22
